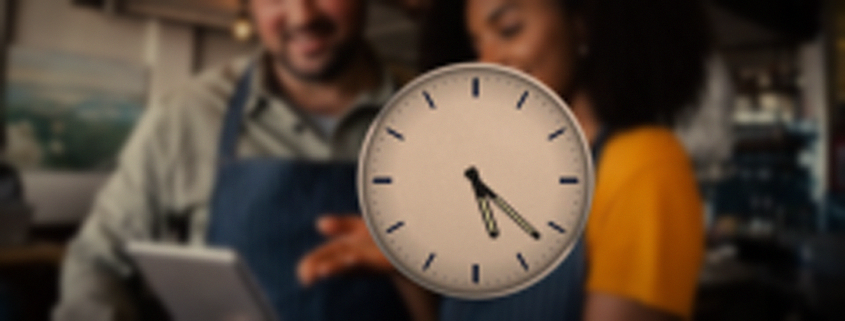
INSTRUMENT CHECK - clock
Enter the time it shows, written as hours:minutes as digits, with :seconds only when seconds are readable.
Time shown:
5:22
